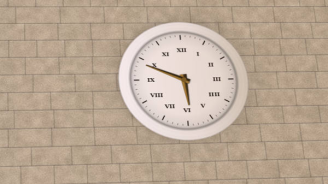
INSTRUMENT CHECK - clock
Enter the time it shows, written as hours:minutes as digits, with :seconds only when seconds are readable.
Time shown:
5:49
